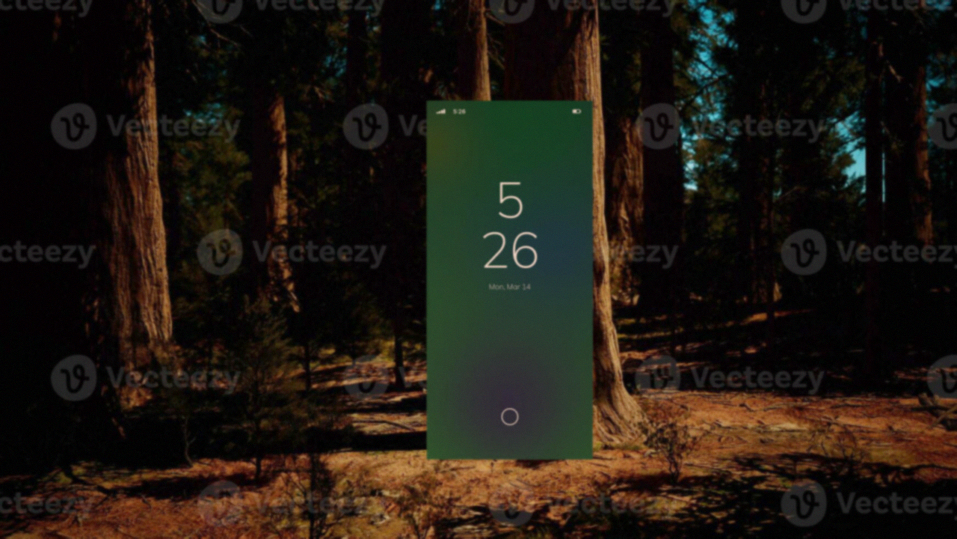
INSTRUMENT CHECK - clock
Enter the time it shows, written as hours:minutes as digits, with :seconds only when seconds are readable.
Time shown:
5:26
